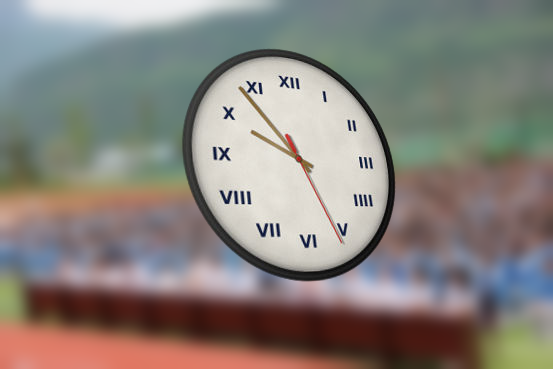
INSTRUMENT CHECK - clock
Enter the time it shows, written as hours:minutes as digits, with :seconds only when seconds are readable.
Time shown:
9:53:26
